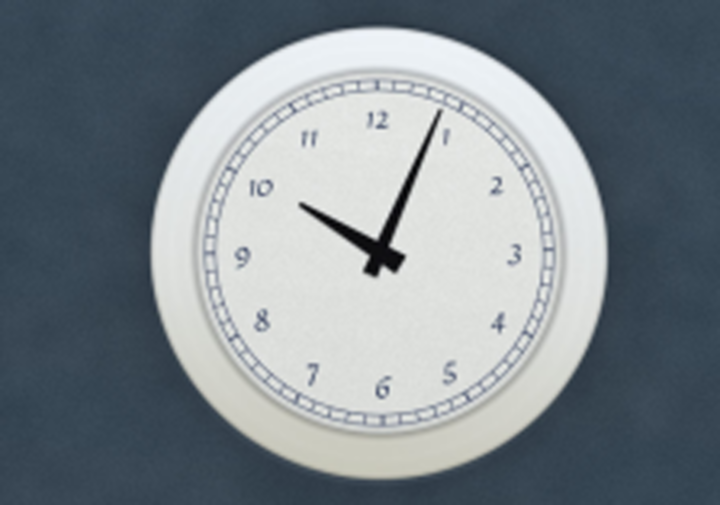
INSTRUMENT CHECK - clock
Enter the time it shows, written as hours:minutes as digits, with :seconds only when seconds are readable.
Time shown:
10:04
